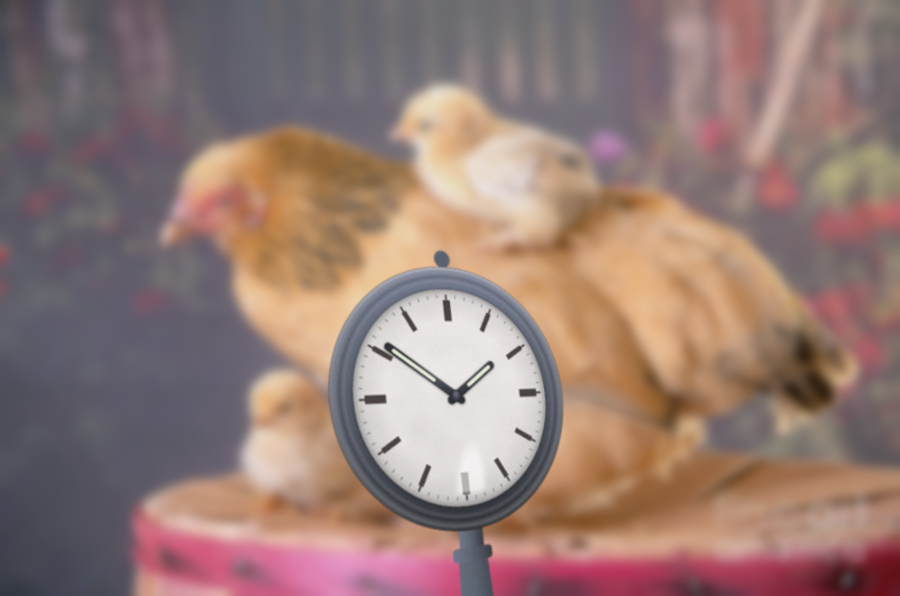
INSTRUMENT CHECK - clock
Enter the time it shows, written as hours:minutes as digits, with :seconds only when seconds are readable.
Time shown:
1:51
